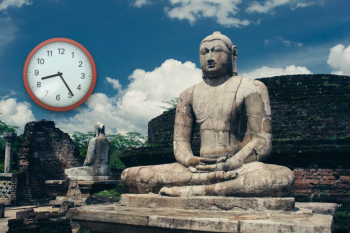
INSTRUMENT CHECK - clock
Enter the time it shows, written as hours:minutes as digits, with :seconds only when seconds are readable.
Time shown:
8:24
